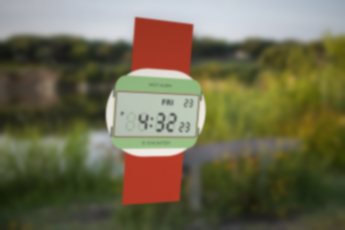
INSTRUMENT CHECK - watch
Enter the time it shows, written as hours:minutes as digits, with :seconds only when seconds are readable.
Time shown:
4:32
